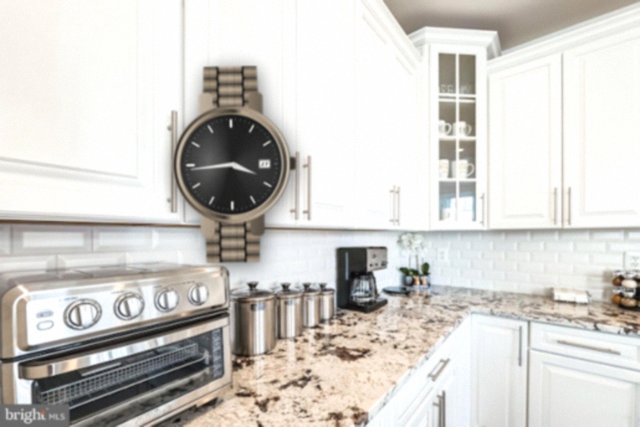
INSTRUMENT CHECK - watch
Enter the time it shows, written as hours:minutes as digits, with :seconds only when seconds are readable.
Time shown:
3:44
